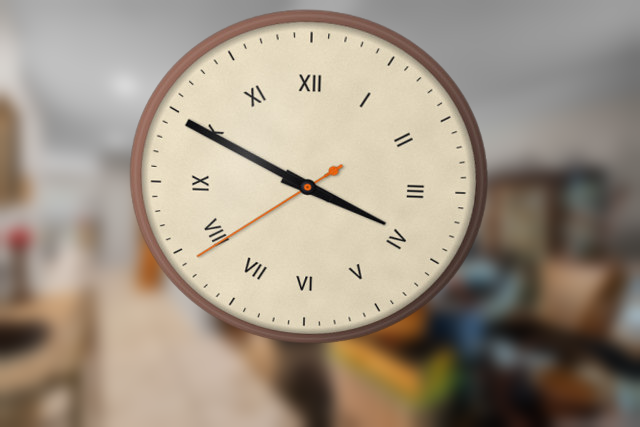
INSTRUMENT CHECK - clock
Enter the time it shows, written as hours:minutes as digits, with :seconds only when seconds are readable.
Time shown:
3:49:39
